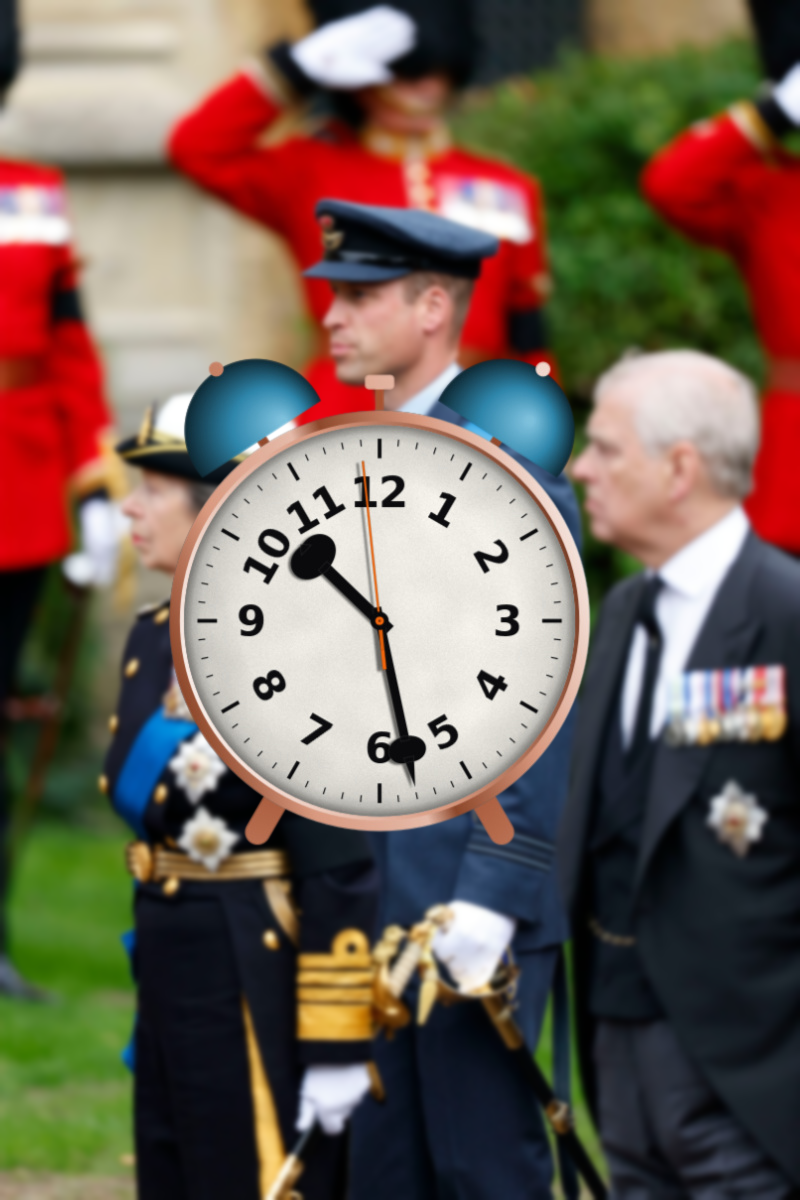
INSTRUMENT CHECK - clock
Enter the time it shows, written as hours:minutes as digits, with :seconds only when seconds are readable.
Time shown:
10:27:59
